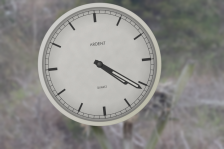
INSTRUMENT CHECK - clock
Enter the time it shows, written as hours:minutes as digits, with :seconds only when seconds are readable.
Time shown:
4:21
